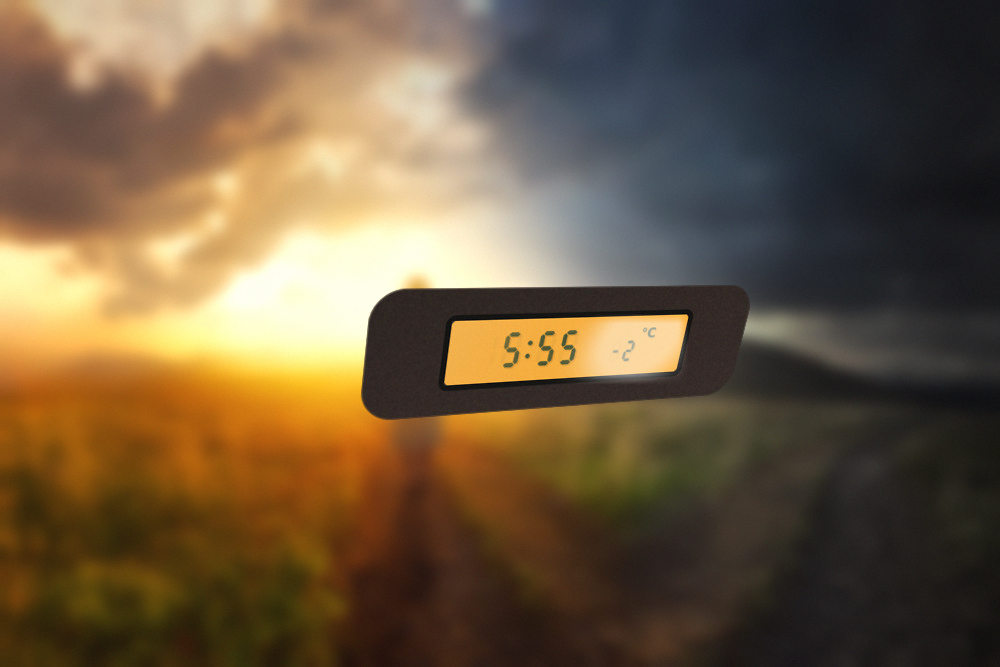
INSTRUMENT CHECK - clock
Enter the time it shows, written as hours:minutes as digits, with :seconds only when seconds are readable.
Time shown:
5:55
